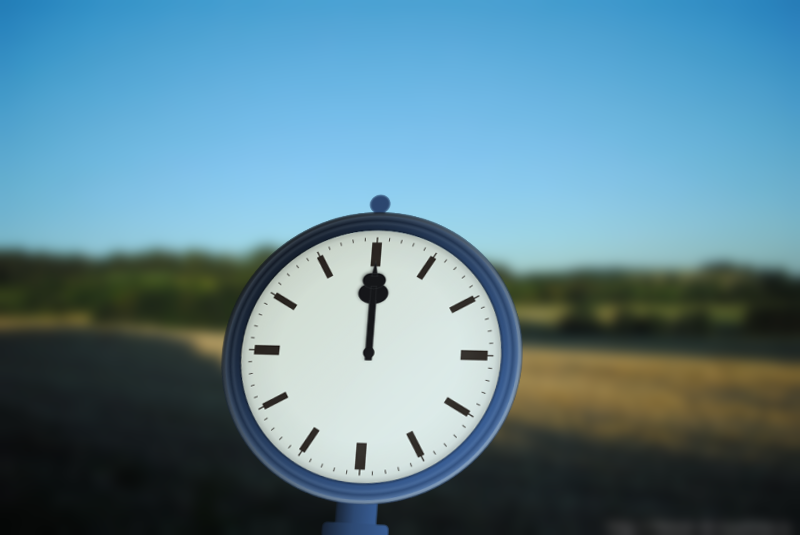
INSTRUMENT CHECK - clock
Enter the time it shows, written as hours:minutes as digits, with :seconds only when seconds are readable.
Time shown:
12:00
